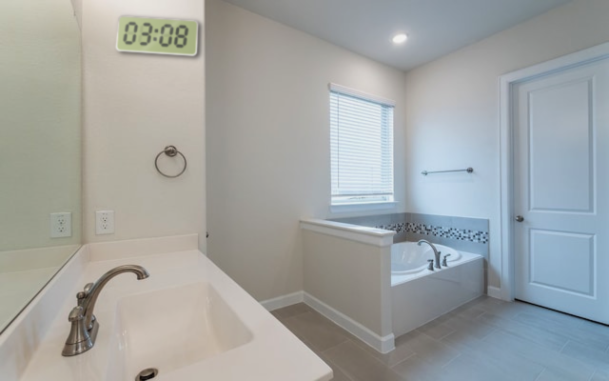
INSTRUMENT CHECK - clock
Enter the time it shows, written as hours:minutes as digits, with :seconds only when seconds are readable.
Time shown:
3:08
